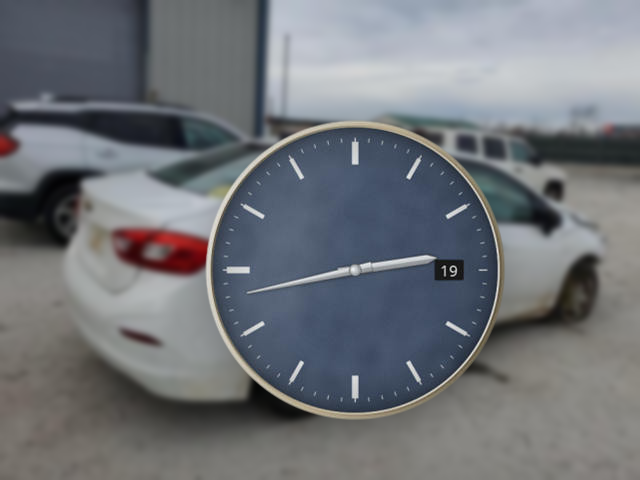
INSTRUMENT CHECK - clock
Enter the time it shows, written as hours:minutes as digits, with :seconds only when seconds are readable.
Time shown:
2:43
